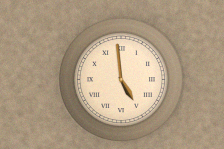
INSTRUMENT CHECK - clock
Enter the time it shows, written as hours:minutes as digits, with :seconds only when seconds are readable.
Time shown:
4:59
